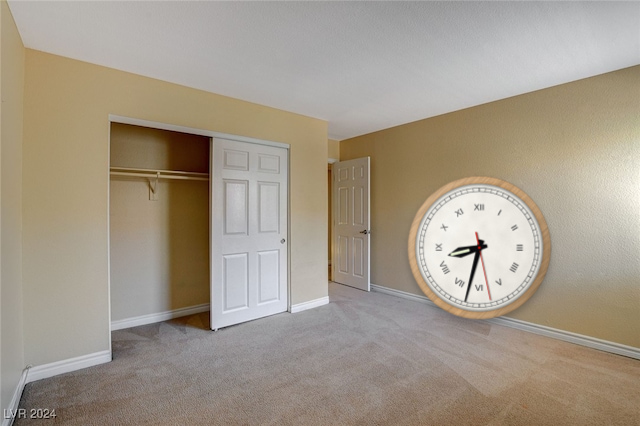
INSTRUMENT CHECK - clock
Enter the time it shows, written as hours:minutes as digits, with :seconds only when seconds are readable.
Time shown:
8:32:28
